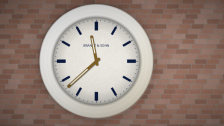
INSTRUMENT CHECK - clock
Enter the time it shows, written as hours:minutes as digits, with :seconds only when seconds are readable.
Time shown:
11:38
